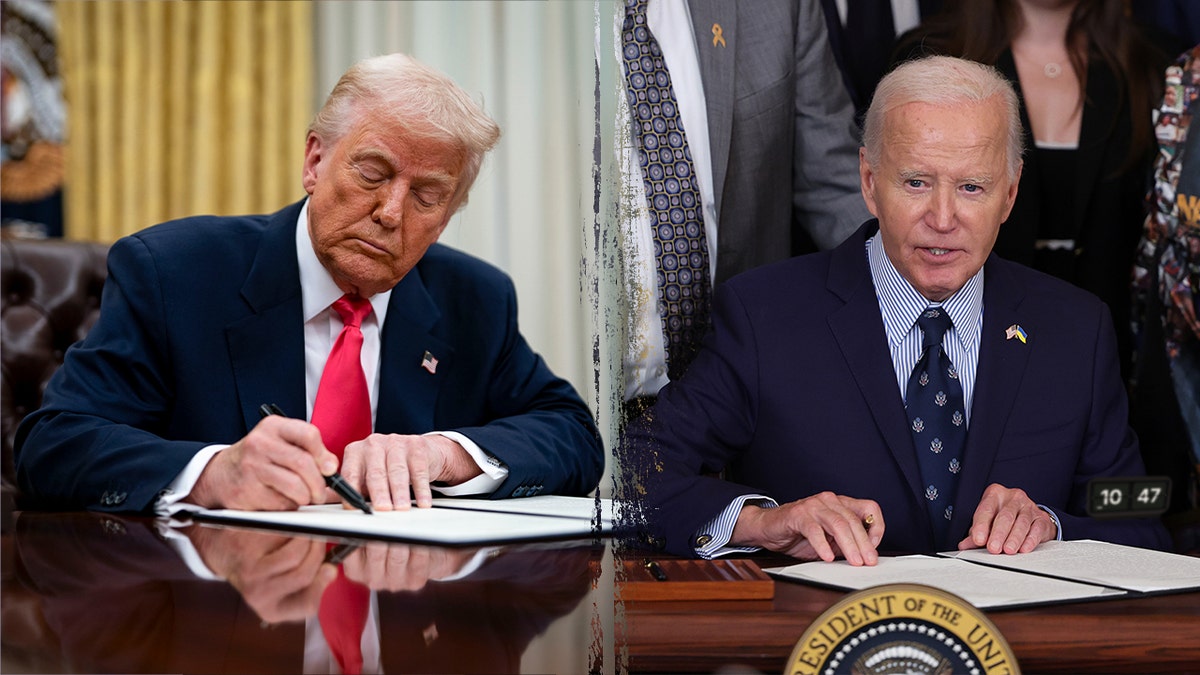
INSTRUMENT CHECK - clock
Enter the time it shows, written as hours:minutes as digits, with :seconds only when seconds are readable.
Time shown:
10:47
